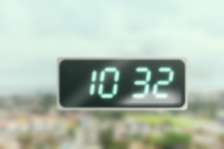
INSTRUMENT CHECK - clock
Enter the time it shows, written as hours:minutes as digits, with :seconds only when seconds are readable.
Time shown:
10:32
